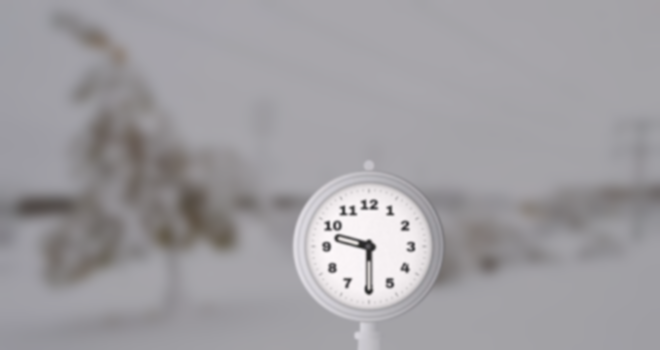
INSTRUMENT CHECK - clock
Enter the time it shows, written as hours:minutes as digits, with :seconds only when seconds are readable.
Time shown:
9:30
